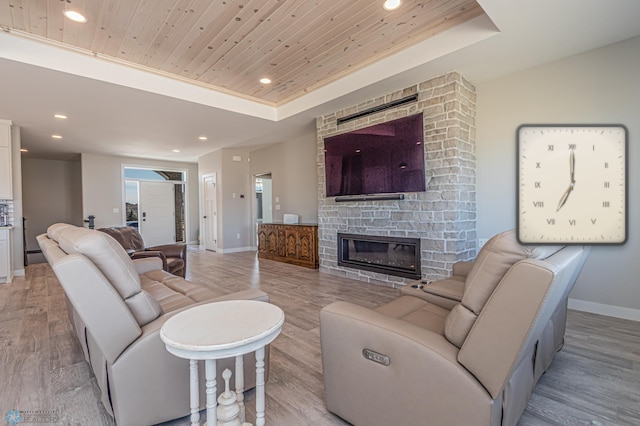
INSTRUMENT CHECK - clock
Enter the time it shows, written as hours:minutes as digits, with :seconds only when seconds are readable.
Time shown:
7:00
